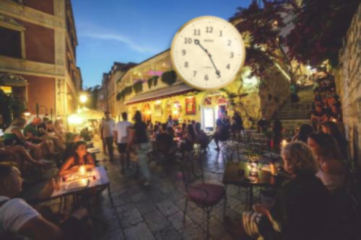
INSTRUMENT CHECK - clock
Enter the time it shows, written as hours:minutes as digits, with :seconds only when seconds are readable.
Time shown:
10:25
